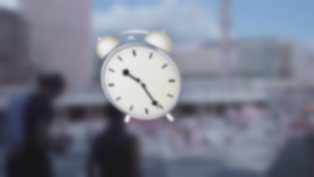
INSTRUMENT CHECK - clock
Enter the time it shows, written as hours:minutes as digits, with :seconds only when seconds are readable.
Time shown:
10:26
